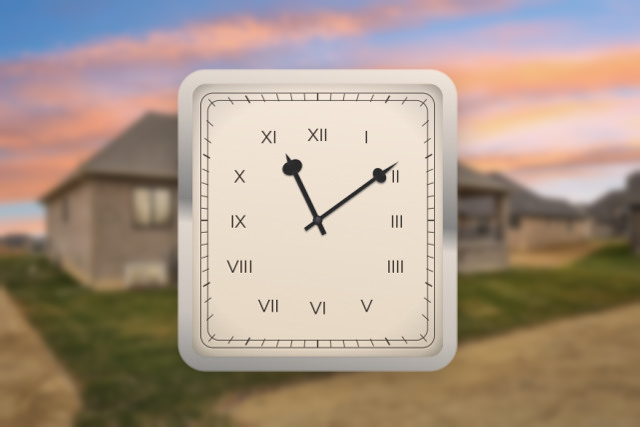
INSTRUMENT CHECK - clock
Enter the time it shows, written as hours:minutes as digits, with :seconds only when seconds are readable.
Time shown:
11:09
